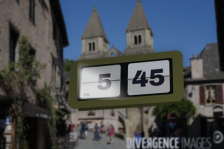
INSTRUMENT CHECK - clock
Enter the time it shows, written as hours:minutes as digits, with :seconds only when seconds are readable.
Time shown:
5:45
